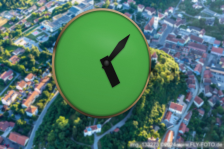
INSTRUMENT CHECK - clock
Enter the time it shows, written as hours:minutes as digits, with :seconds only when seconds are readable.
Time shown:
5:07
